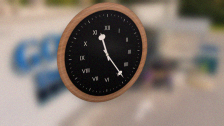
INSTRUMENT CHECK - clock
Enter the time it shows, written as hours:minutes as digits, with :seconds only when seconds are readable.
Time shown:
11:24
